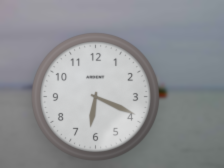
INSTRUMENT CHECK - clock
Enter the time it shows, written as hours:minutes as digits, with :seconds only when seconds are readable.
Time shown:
6:19
